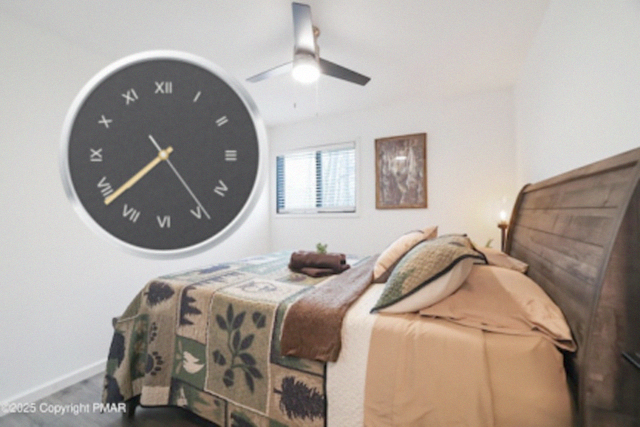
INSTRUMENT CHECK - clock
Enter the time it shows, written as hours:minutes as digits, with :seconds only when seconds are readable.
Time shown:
7:38:24
